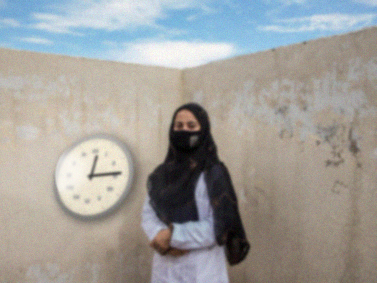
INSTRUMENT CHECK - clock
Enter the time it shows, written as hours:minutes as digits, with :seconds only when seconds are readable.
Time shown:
12:14
